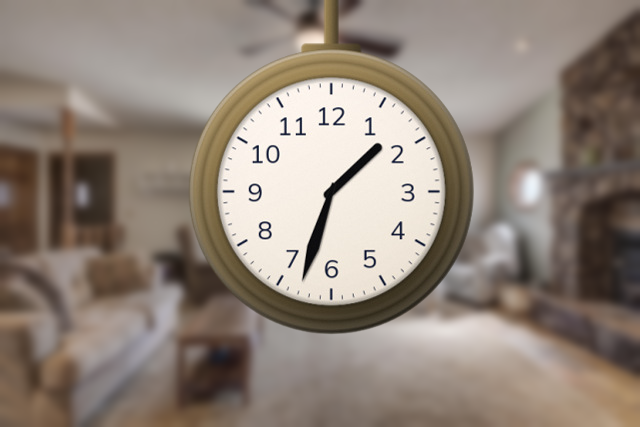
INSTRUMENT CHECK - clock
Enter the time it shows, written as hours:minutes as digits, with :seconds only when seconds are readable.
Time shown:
1:33
